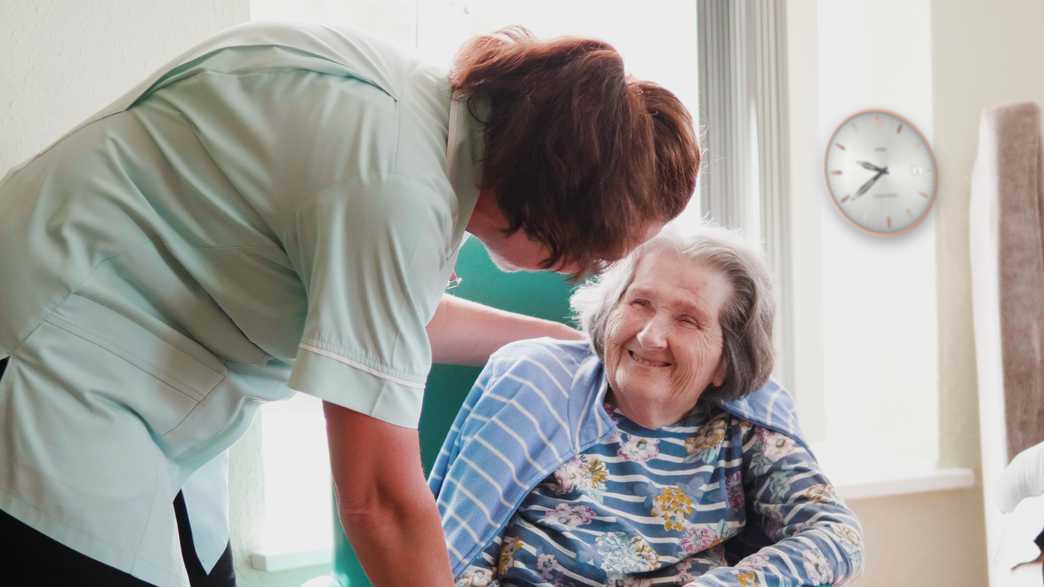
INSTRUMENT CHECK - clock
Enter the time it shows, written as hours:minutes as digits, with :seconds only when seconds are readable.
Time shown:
9:39
